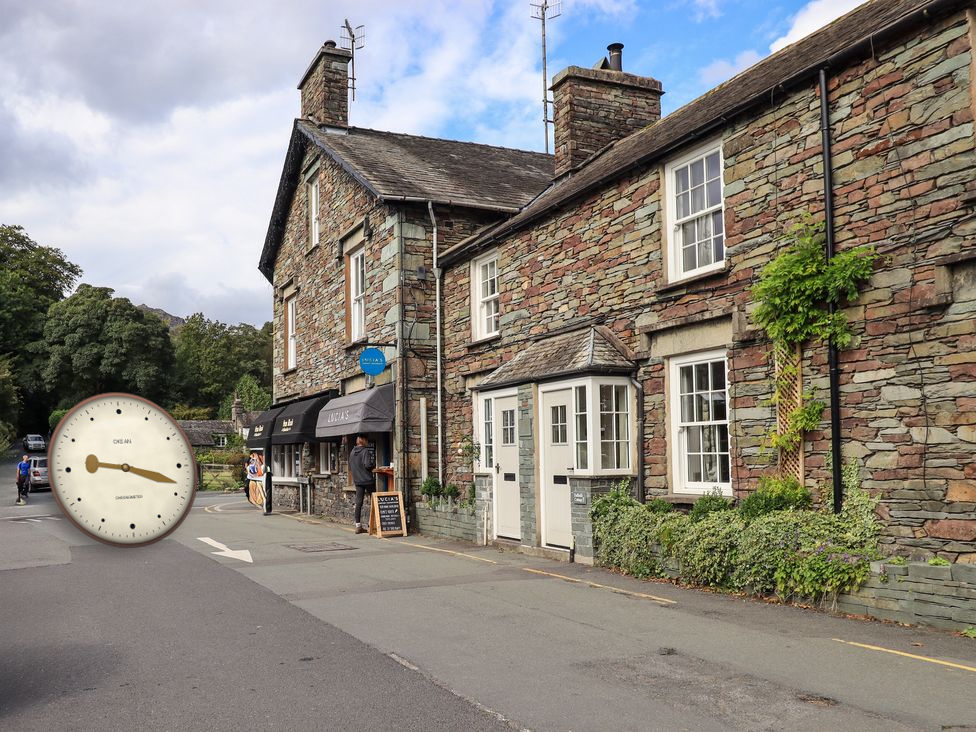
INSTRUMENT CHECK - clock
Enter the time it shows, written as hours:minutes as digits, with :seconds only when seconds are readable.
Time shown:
9:18
